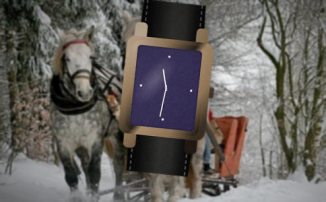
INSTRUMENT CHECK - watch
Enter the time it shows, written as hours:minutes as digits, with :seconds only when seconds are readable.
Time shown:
11:31
